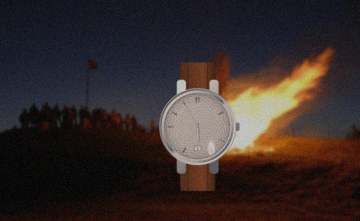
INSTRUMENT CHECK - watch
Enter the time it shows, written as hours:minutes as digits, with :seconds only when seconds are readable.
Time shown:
5:55
